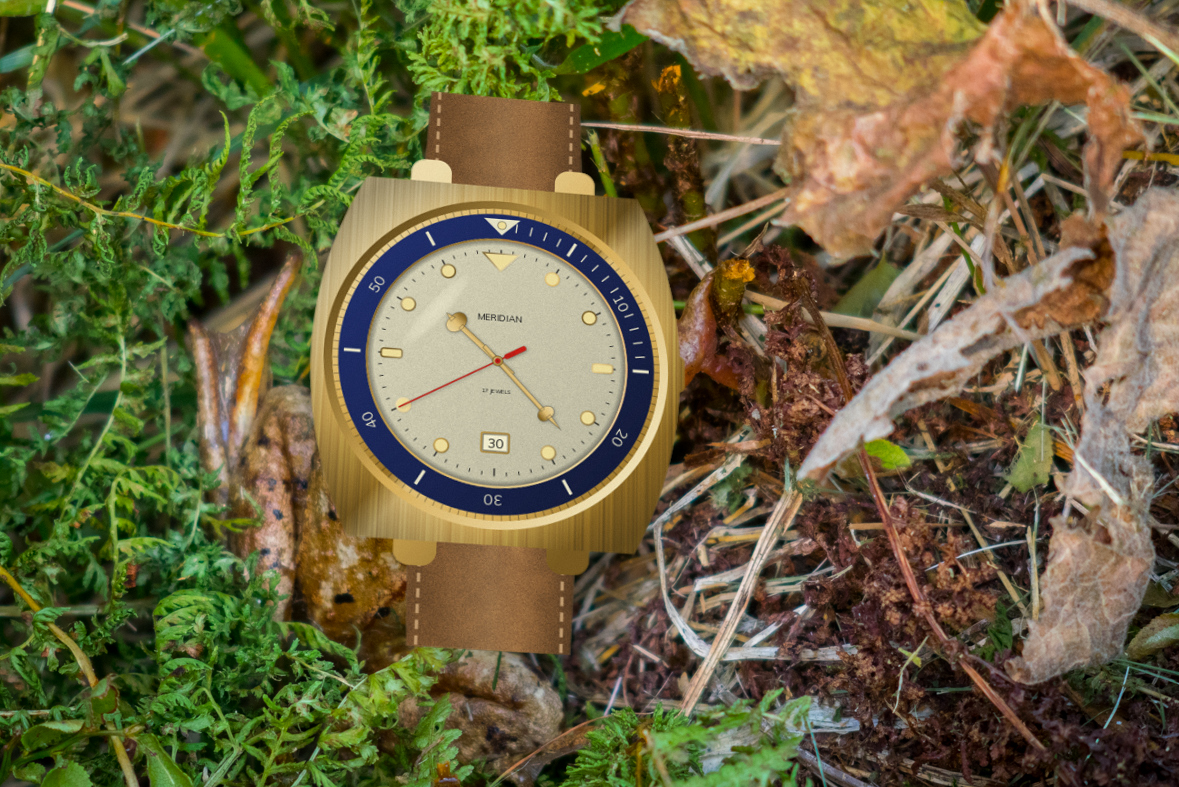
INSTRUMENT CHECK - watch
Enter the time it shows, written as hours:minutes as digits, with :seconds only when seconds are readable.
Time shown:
10:22:40
